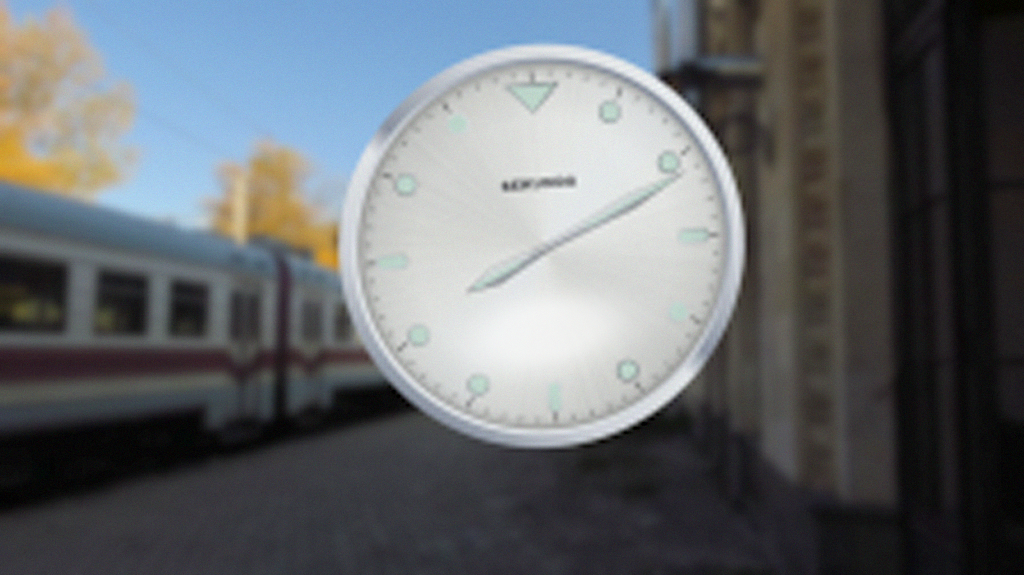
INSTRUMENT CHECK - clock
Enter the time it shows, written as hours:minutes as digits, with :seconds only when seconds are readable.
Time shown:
8:11
